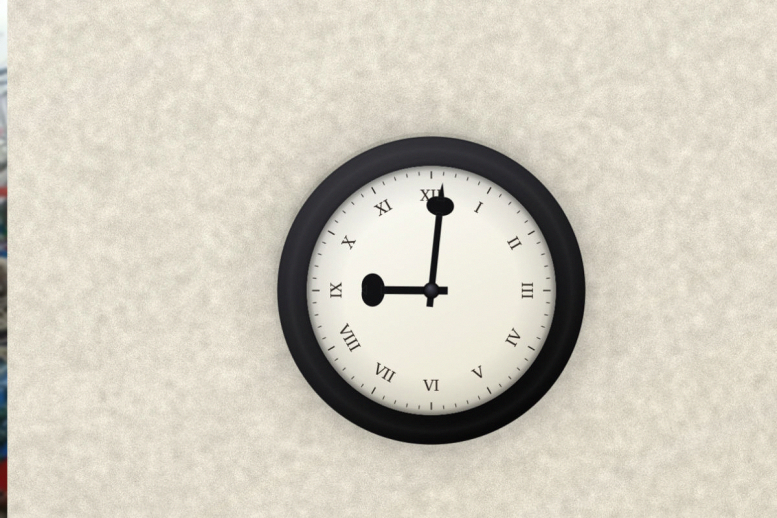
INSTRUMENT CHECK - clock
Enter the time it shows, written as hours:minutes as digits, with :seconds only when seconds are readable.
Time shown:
9:01
